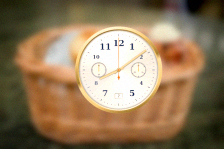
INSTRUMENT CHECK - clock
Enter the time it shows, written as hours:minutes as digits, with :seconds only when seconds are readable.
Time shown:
8:09
